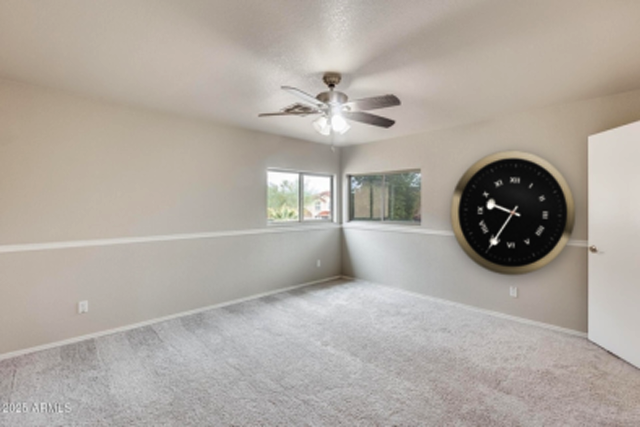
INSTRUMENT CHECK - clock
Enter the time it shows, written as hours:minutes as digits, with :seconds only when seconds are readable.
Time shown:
9:35
